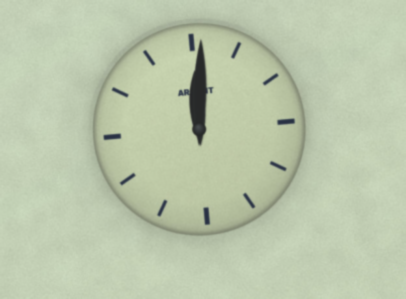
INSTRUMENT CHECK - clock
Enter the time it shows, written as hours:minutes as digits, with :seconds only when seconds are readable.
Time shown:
12:01
